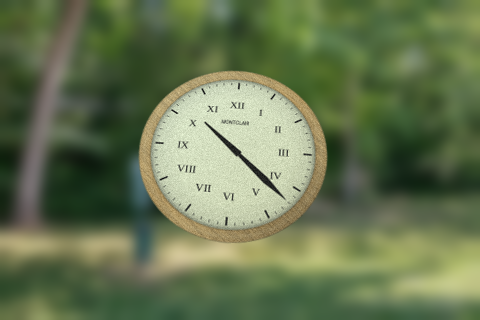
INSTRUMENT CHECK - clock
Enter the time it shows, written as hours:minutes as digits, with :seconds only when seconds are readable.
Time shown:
10:22
